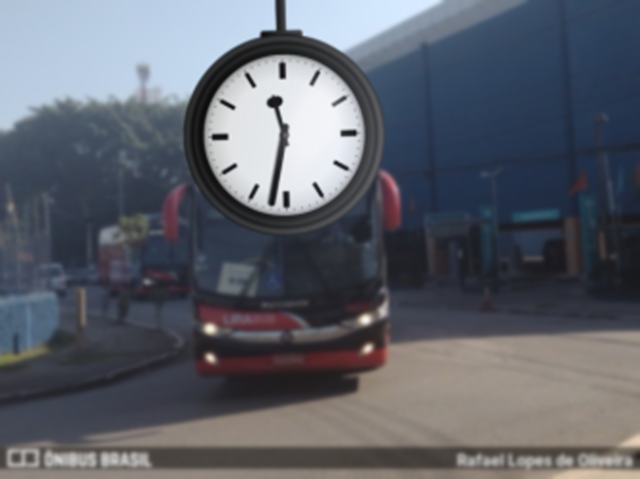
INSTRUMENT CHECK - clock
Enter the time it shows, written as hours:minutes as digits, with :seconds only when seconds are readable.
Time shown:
11:32
